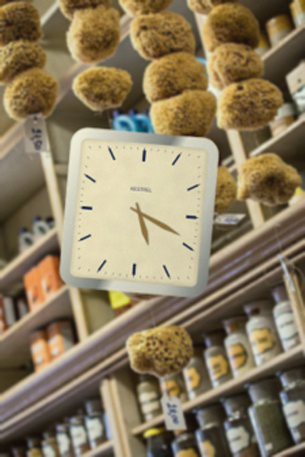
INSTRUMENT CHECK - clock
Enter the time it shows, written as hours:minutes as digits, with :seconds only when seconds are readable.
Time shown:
5:19
